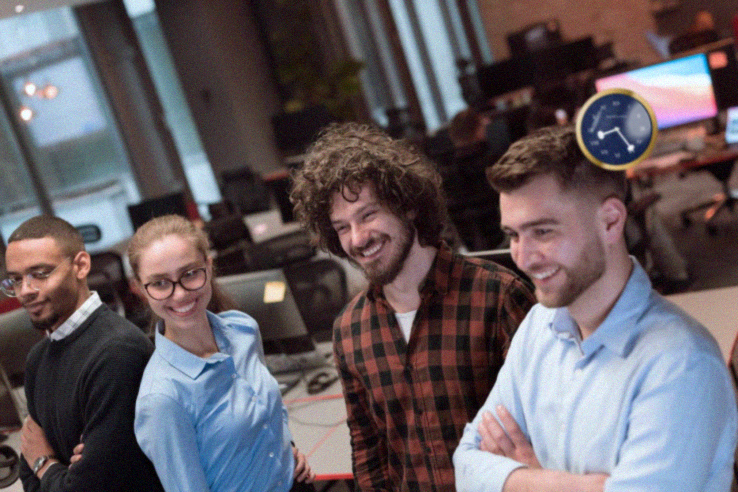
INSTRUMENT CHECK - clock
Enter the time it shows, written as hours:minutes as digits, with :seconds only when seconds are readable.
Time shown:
8:24
